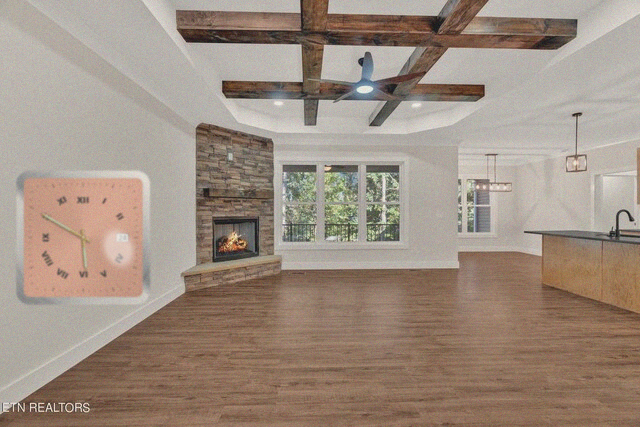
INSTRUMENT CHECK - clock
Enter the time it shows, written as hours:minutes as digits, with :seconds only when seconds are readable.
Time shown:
5:50
